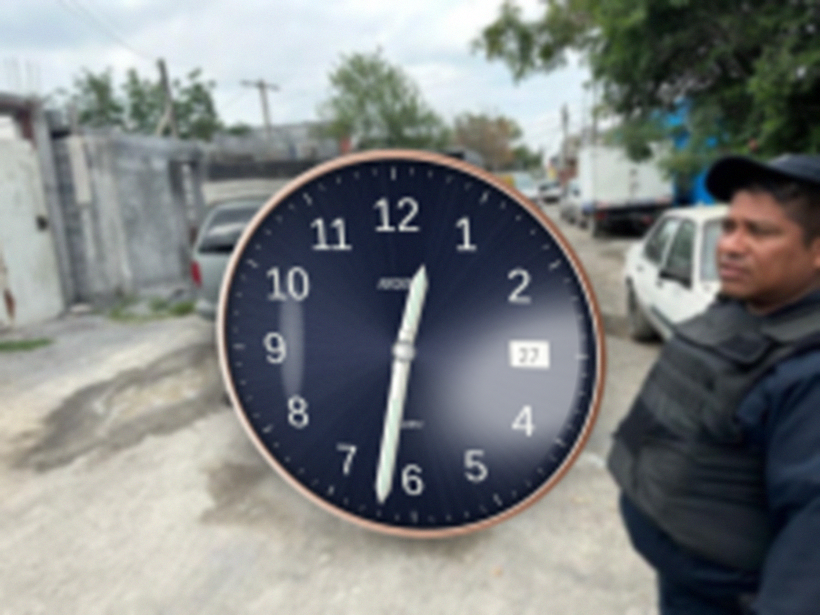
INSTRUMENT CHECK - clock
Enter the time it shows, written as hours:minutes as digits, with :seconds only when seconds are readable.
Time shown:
12:32
